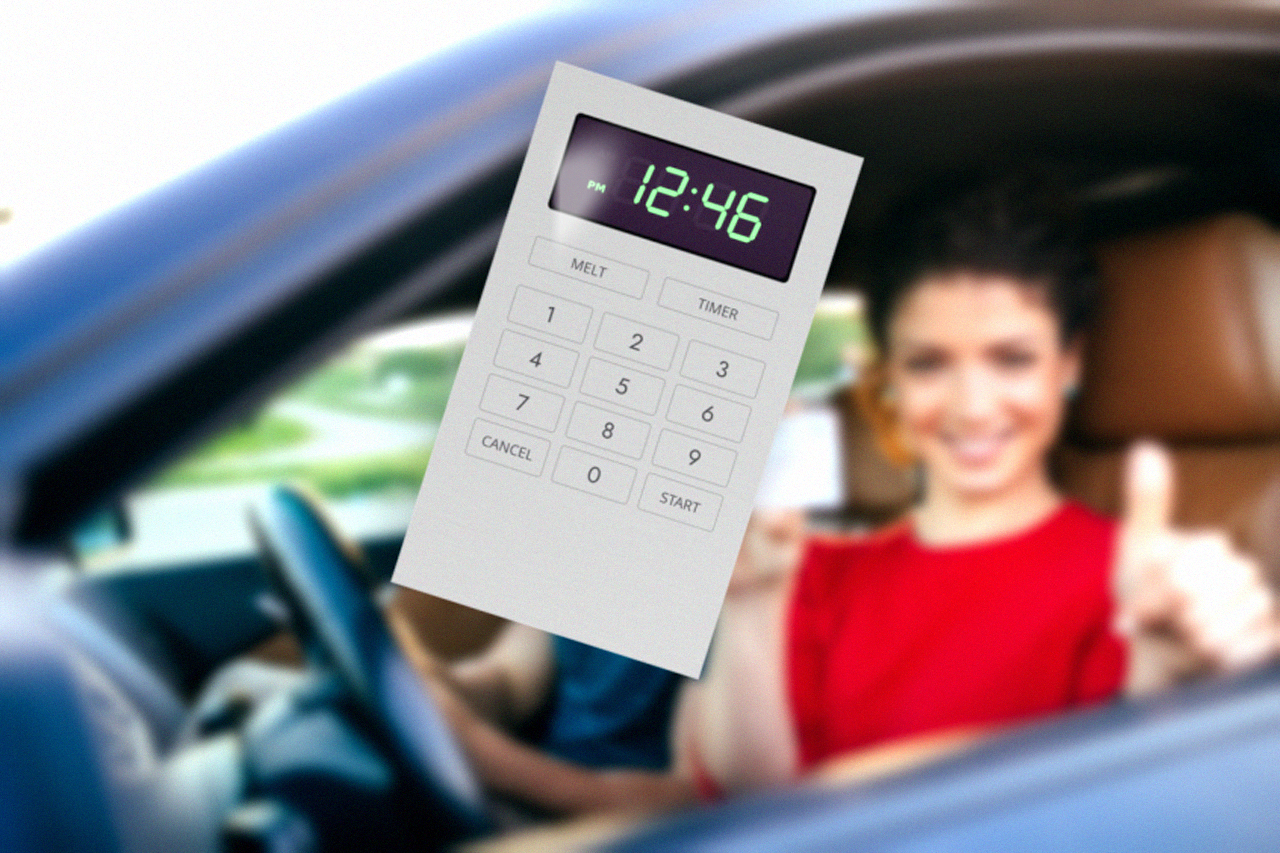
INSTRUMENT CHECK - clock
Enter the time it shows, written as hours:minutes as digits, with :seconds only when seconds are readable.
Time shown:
12:46
